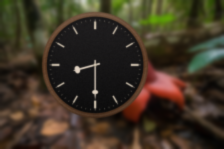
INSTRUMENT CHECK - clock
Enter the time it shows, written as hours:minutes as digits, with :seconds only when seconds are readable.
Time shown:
8:30
